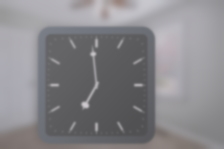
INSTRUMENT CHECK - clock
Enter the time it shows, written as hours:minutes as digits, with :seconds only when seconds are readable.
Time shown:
6:59
